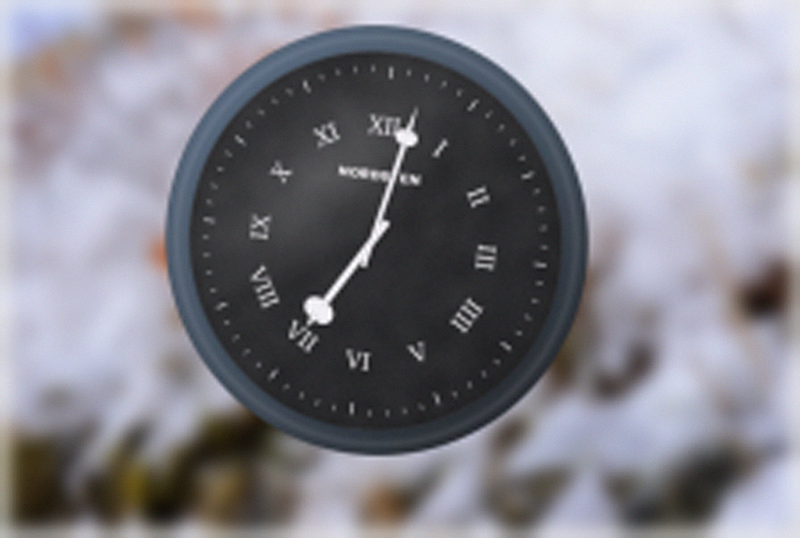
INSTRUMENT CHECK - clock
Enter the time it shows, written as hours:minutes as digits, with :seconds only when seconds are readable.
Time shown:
7:02
